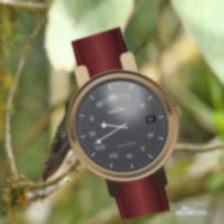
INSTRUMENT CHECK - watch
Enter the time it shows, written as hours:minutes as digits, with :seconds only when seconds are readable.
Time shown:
9:42
